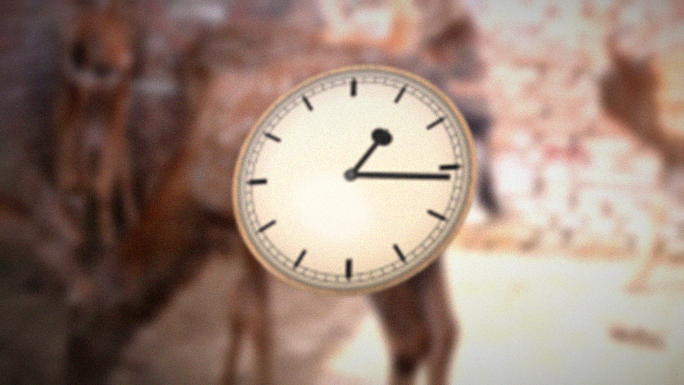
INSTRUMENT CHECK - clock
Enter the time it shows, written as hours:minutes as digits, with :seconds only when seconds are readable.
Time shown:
1:16
